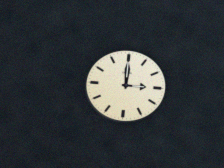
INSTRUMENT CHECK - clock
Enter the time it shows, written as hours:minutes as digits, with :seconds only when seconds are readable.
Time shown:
3:00
